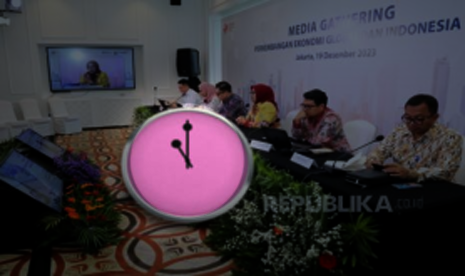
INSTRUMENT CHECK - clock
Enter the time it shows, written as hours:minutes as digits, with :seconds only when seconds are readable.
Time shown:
11:00
